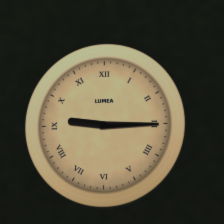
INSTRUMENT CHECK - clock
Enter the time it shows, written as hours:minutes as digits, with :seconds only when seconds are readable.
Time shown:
9:15
